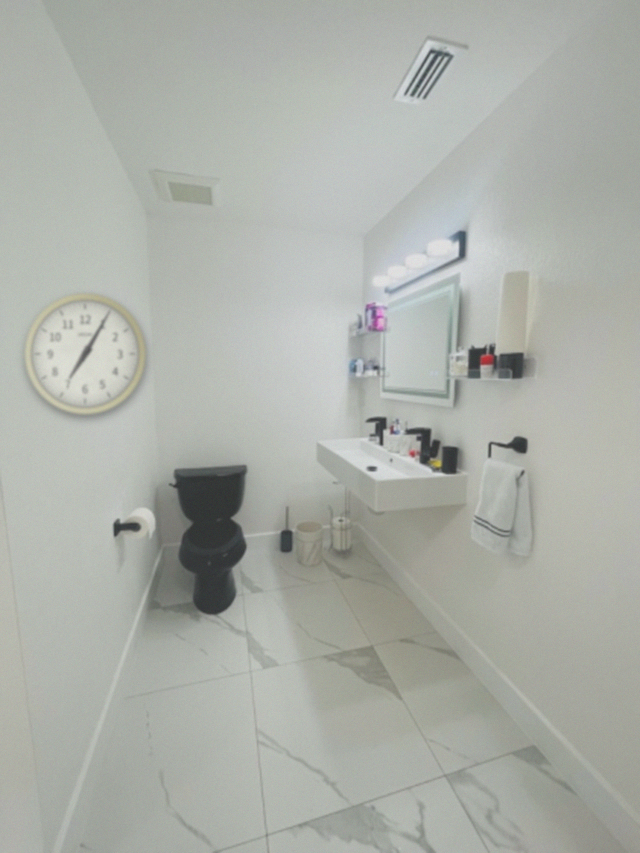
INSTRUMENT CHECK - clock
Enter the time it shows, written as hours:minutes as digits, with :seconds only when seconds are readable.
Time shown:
7:05
